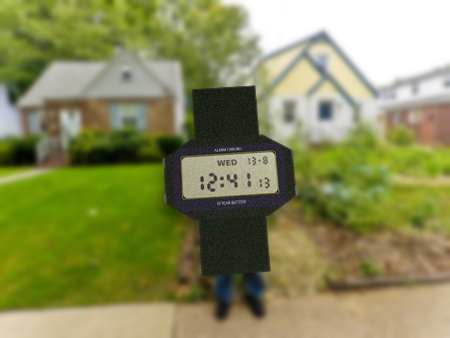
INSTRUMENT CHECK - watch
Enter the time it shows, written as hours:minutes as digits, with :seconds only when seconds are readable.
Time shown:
12:41:13
